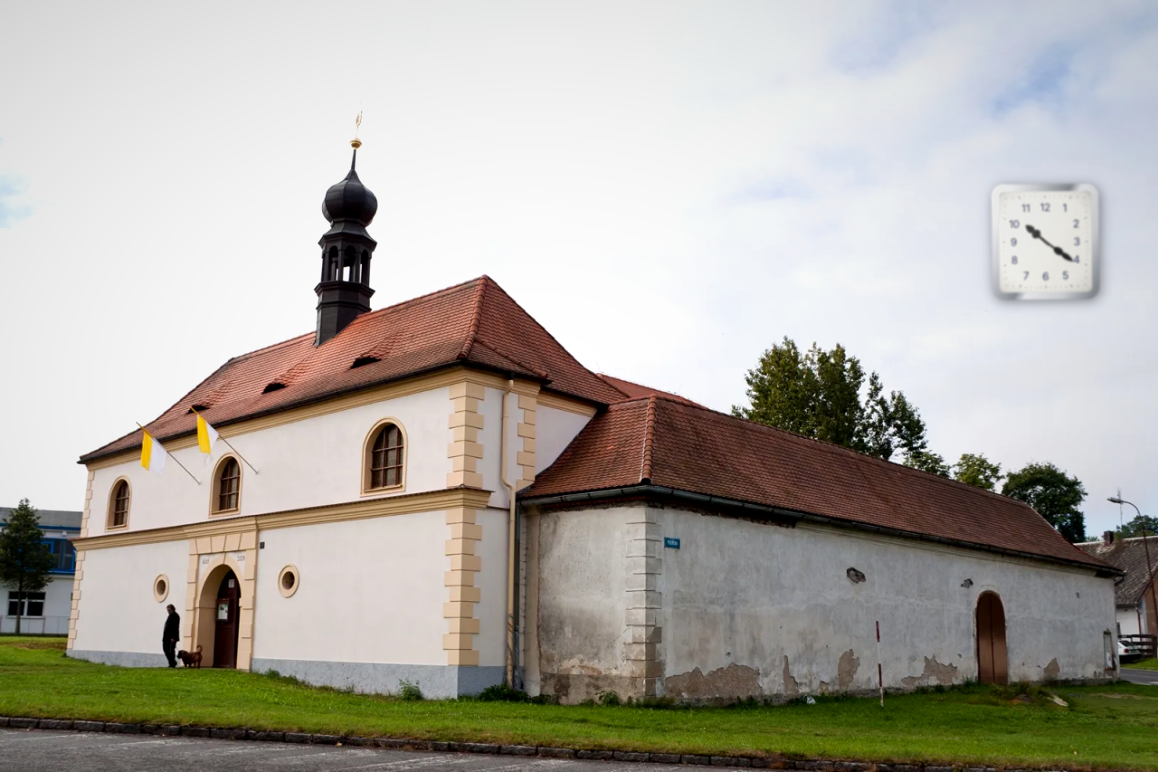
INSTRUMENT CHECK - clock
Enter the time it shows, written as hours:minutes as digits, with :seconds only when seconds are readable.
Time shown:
10:21
